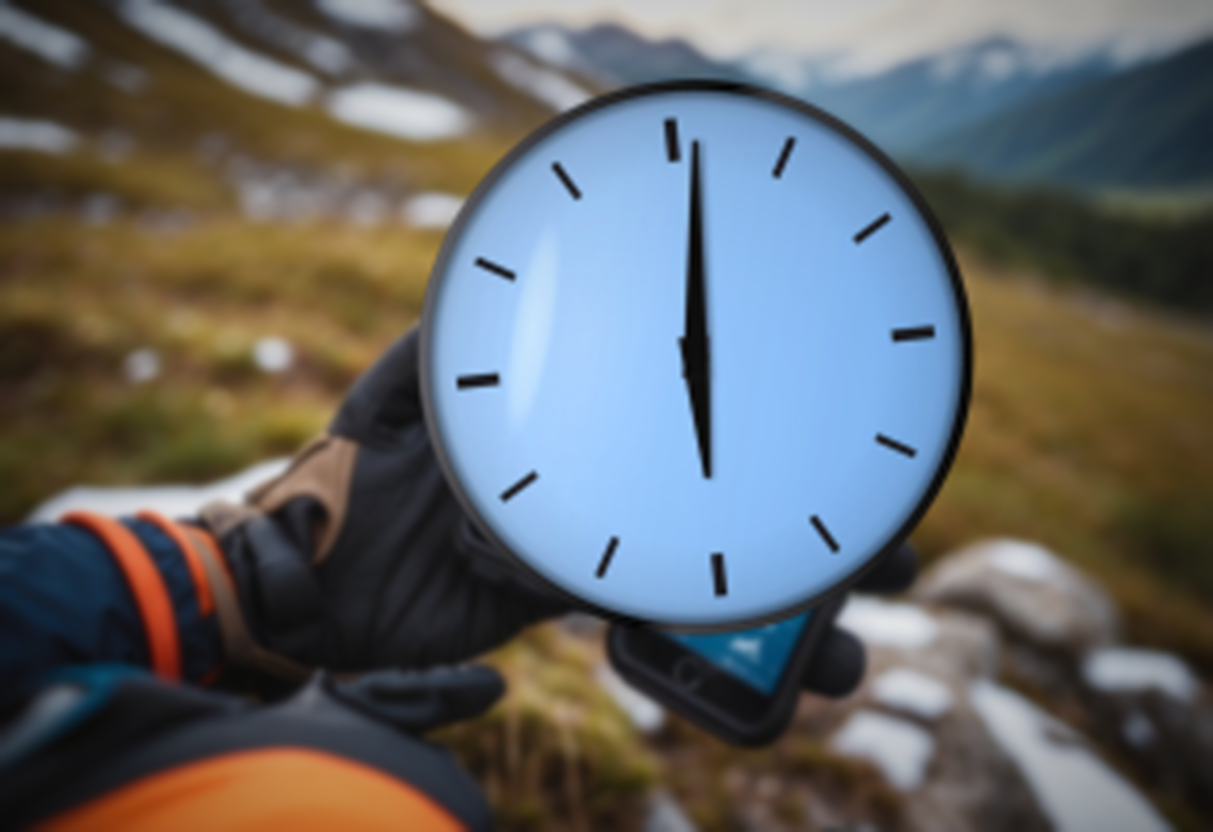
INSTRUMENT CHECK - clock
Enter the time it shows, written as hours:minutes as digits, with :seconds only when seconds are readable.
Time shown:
6:01
